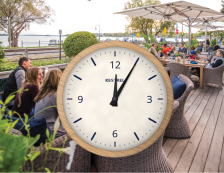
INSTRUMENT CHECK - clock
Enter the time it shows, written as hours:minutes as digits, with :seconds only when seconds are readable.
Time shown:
12:05
